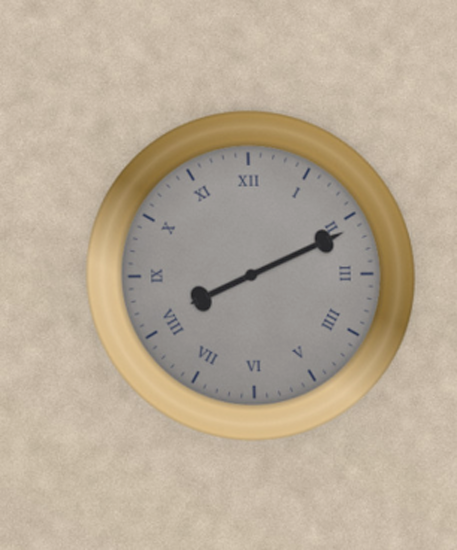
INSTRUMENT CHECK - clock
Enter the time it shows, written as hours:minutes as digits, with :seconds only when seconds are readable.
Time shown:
8:11
